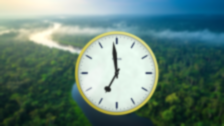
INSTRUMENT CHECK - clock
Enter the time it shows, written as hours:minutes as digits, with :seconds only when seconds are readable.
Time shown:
6:59
